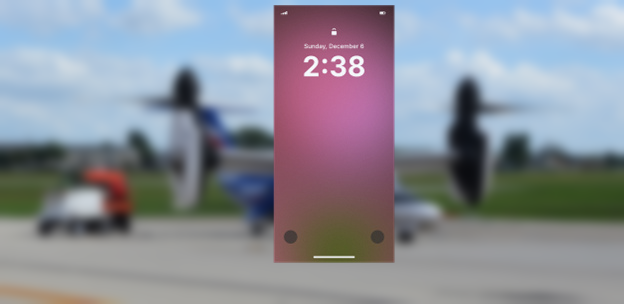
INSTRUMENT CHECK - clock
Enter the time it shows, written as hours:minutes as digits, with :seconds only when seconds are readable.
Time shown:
2:38
